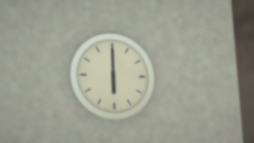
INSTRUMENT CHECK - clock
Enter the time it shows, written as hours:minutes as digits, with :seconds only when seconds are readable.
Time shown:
6:00
